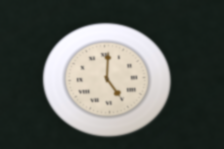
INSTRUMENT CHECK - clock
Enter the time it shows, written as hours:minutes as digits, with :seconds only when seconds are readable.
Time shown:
5:01
